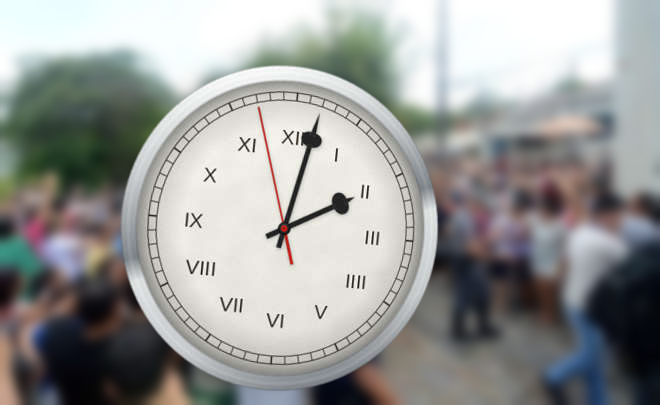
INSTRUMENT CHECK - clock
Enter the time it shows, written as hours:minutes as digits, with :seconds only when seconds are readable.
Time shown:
2:01:57
